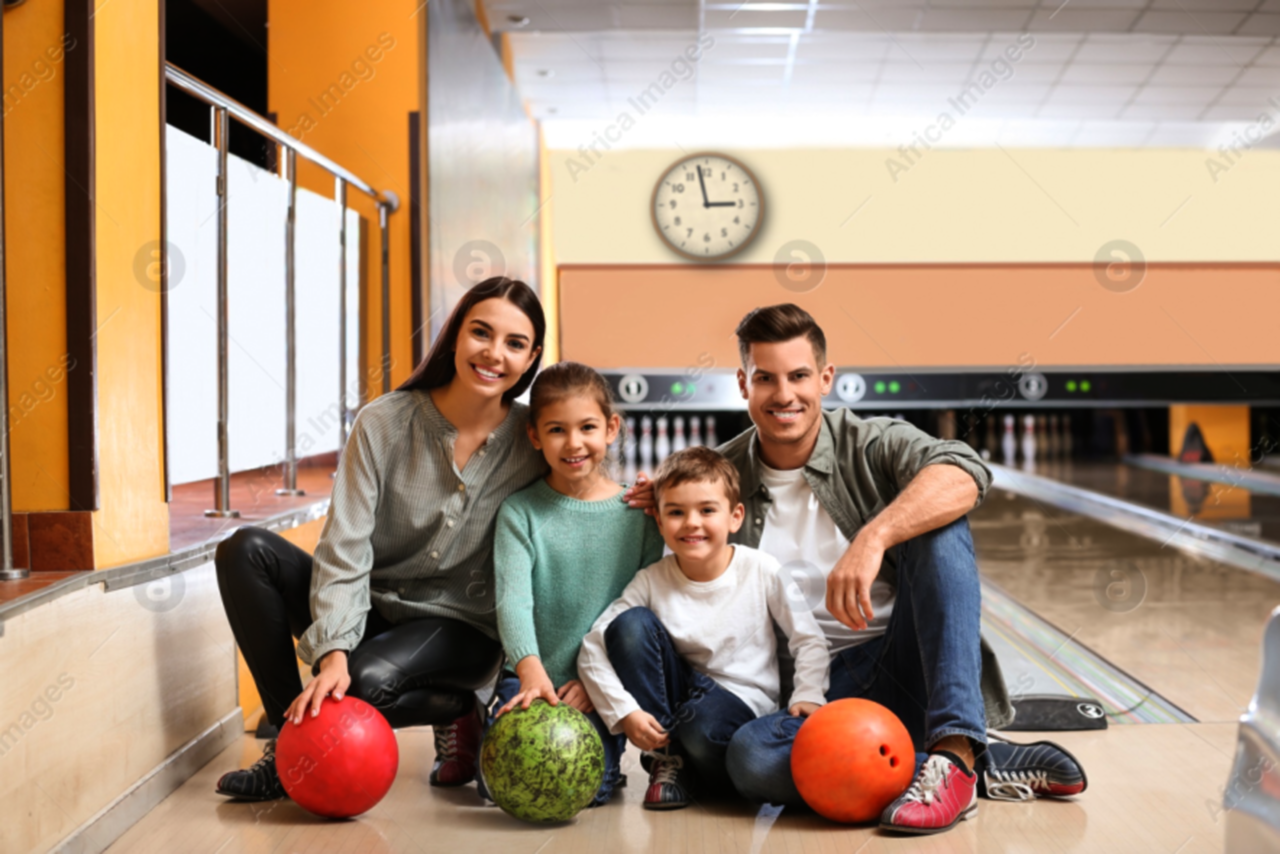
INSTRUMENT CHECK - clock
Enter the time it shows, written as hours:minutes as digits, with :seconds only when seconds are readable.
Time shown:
2:58
